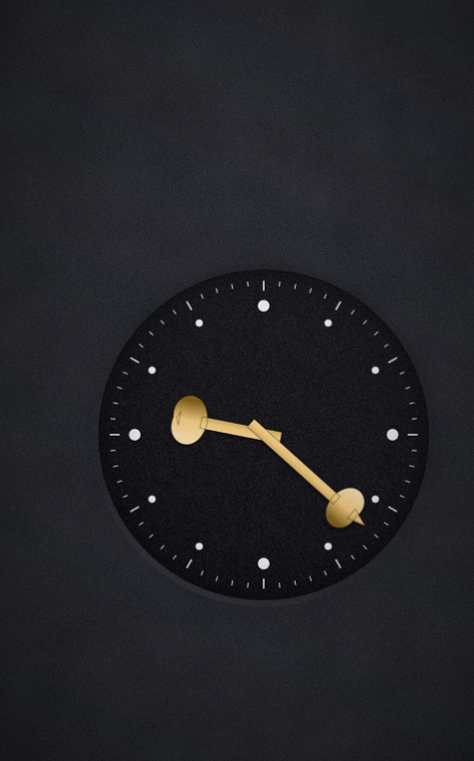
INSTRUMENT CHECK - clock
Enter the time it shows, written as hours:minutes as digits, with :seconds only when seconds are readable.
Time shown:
9:22
